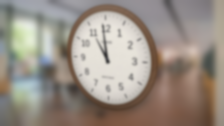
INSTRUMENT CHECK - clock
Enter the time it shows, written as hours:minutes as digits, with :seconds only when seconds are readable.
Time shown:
10:59
